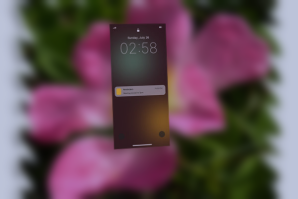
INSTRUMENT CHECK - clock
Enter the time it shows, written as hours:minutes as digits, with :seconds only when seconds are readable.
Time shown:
2:58
